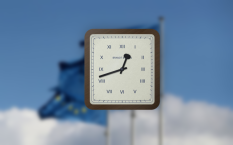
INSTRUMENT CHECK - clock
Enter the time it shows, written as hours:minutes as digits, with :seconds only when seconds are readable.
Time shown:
12:42
